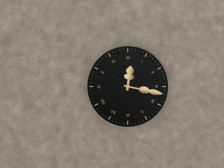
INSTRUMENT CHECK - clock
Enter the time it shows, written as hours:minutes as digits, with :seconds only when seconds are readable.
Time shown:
12:17
